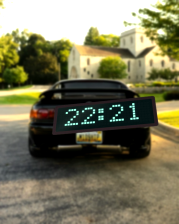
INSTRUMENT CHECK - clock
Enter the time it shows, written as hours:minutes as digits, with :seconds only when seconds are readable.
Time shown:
22:21
